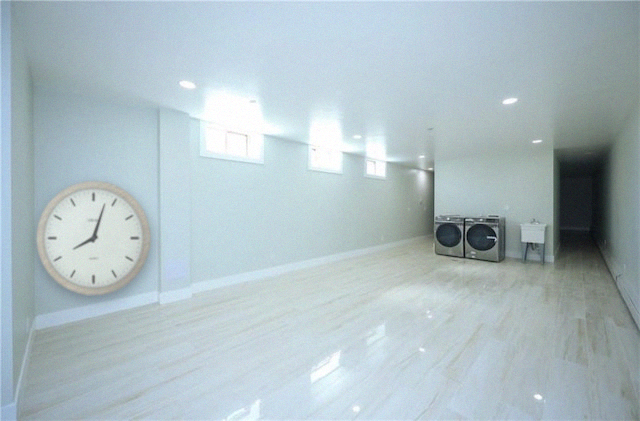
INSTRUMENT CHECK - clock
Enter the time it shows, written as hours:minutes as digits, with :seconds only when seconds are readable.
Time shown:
8:03
